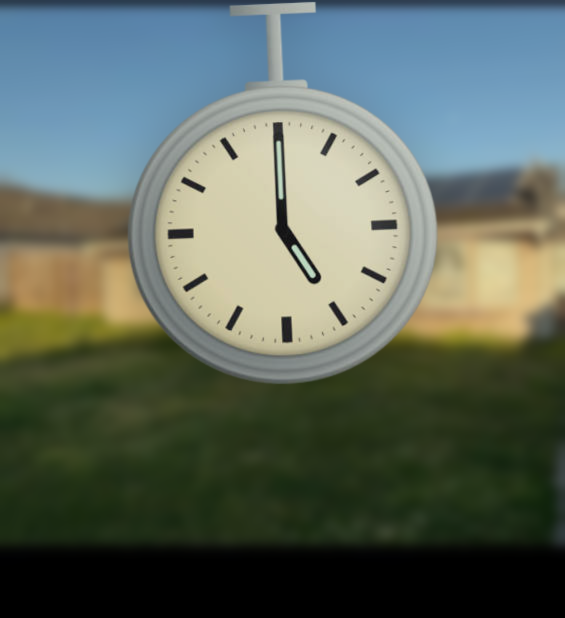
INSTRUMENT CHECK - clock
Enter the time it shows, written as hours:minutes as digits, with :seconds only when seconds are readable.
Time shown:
5:00
